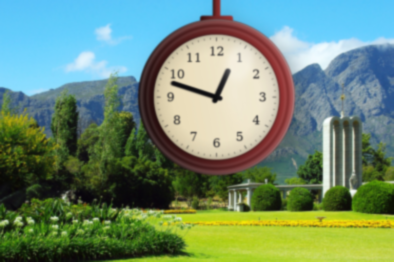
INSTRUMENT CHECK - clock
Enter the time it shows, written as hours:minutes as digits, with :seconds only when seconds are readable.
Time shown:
12:48
